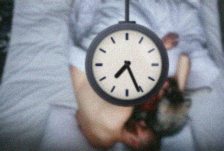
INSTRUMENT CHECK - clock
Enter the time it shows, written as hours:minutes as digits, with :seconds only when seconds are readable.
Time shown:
7:26
